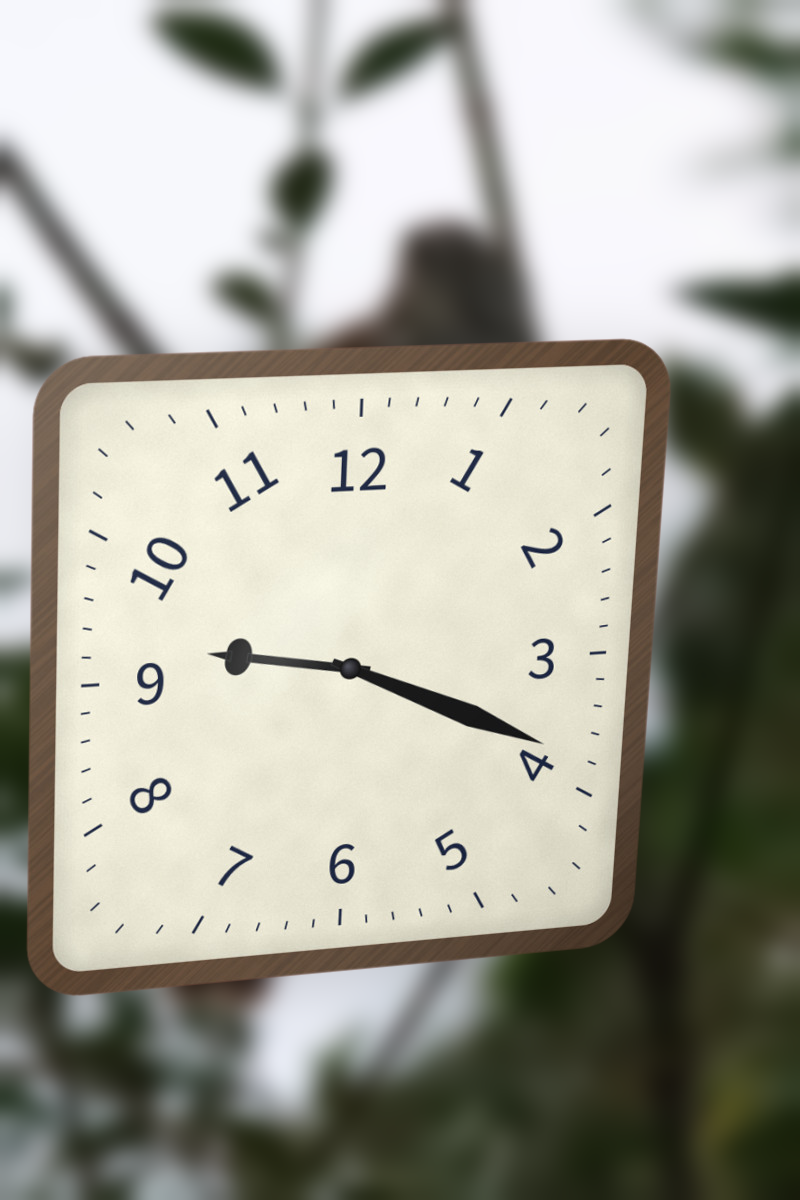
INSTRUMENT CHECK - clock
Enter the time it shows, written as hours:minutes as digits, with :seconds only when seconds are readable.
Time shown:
9:19
